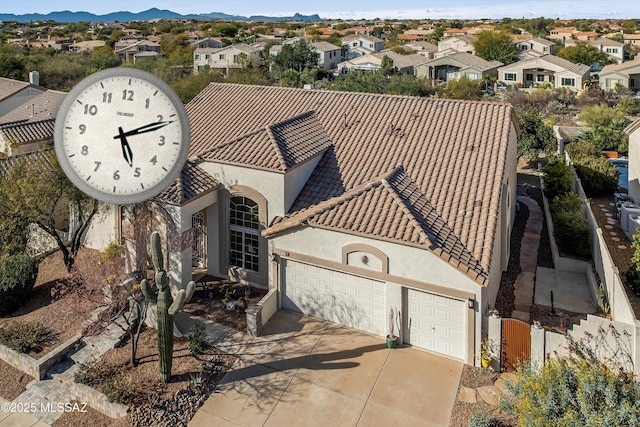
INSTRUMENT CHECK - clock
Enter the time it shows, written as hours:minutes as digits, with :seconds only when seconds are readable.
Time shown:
5:11
